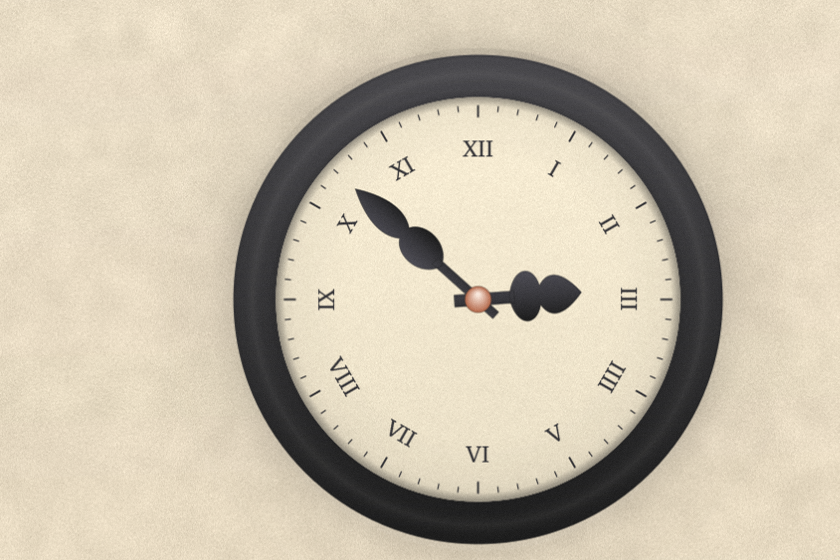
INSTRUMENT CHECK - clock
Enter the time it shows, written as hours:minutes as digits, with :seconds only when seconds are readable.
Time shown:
2:52
